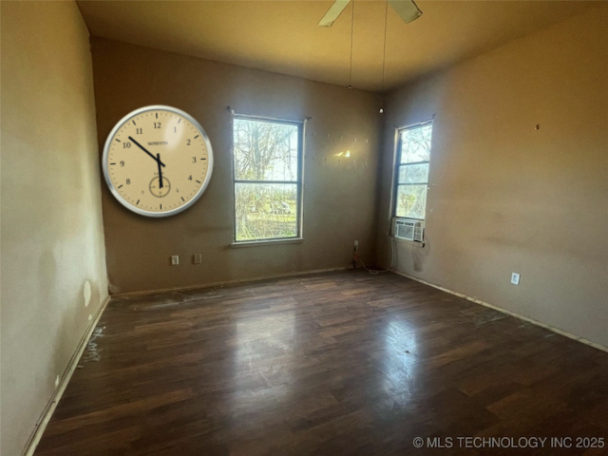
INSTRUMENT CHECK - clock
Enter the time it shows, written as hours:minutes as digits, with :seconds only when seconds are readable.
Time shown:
5:52
